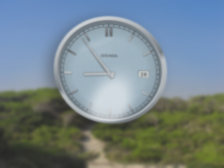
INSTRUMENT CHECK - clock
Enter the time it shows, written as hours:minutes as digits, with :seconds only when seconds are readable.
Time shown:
8:54
